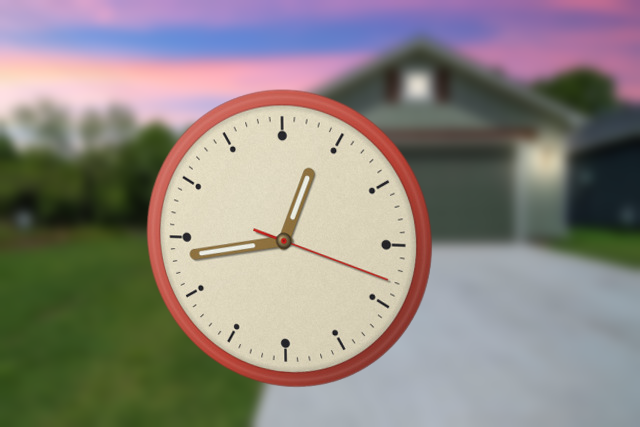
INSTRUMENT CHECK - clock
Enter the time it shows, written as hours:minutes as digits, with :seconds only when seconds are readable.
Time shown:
12:43:18
